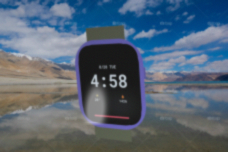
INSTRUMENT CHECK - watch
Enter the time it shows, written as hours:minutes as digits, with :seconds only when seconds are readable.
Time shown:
4:58
